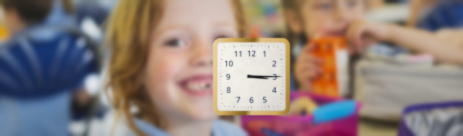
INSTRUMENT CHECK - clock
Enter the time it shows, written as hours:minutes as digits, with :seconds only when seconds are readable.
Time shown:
3:15
